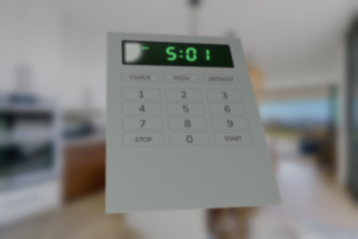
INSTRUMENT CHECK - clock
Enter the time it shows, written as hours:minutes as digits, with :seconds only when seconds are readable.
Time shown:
5:01
